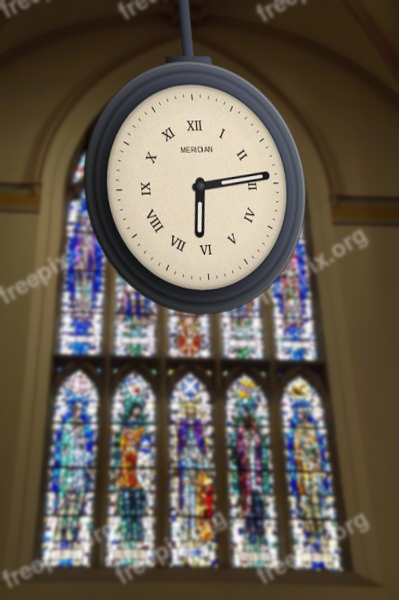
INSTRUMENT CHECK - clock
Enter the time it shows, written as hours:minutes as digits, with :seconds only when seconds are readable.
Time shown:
6:14
